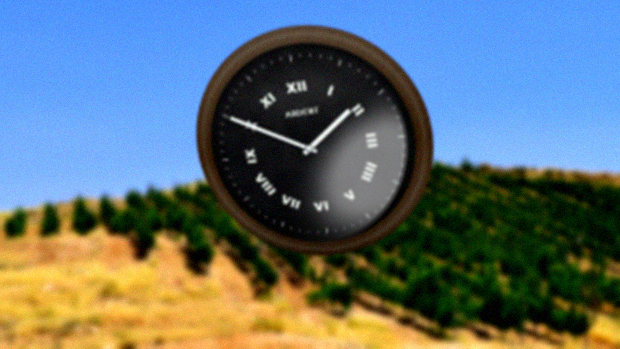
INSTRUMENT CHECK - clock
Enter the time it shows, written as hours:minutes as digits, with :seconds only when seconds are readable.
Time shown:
1:50
